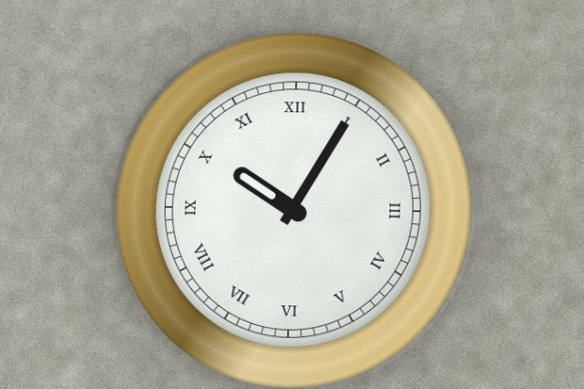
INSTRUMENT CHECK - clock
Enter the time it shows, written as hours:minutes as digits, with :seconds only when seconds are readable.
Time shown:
10:05
